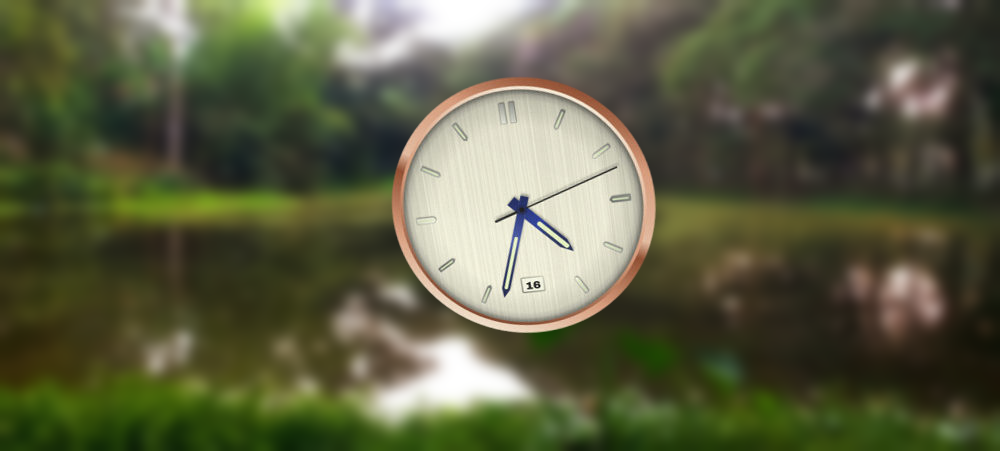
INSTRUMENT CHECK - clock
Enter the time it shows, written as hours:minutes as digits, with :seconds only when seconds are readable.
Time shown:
4:33:12
